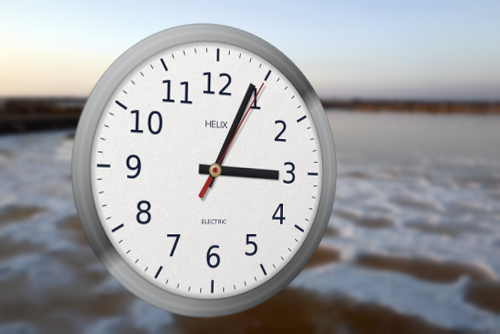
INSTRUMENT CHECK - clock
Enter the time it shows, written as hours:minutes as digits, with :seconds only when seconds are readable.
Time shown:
3:04:05
